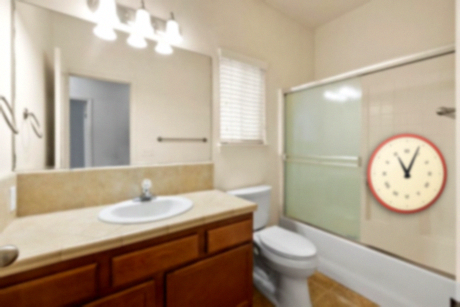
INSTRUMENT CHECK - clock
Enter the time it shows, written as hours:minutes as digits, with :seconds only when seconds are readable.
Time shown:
11:04
